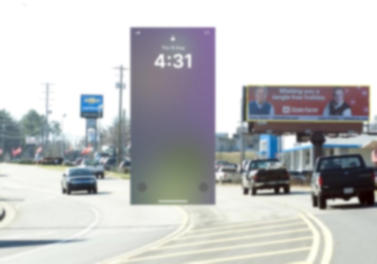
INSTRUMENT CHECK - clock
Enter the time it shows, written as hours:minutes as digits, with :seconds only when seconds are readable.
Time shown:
4:31
